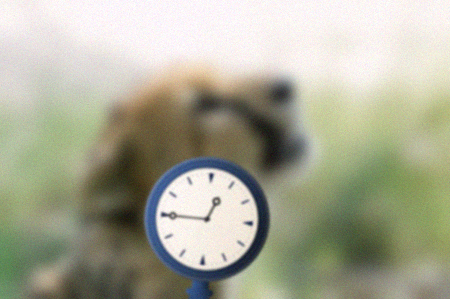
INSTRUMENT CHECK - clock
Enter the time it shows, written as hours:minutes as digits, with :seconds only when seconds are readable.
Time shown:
12:45
